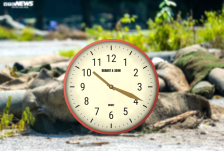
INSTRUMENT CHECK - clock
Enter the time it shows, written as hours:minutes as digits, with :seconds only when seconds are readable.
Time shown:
10:19
